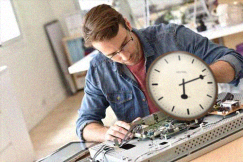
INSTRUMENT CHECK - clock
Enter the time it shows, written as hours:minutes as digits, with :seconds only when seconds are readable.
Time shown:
6:12
